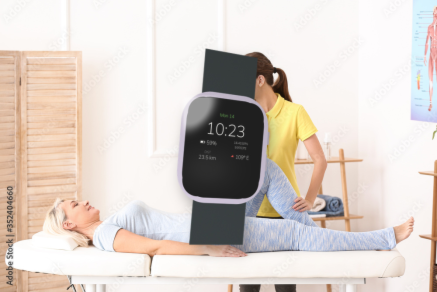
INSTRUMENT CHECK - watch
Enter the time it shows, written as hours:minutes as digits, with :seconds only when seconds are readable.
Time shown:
10:23
